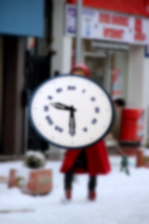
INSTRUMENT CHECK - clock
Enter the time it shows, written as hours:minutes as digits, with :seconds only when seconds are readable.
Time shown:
9:30
